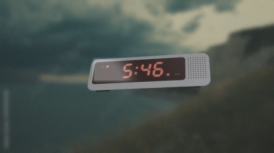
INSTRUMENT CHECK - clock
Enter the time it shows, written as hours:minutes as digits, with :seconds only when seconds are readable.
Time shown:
5:46
